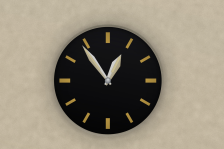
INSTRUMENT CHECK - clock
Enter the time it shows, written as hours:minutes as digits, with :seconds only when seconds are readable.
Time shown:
12:54
